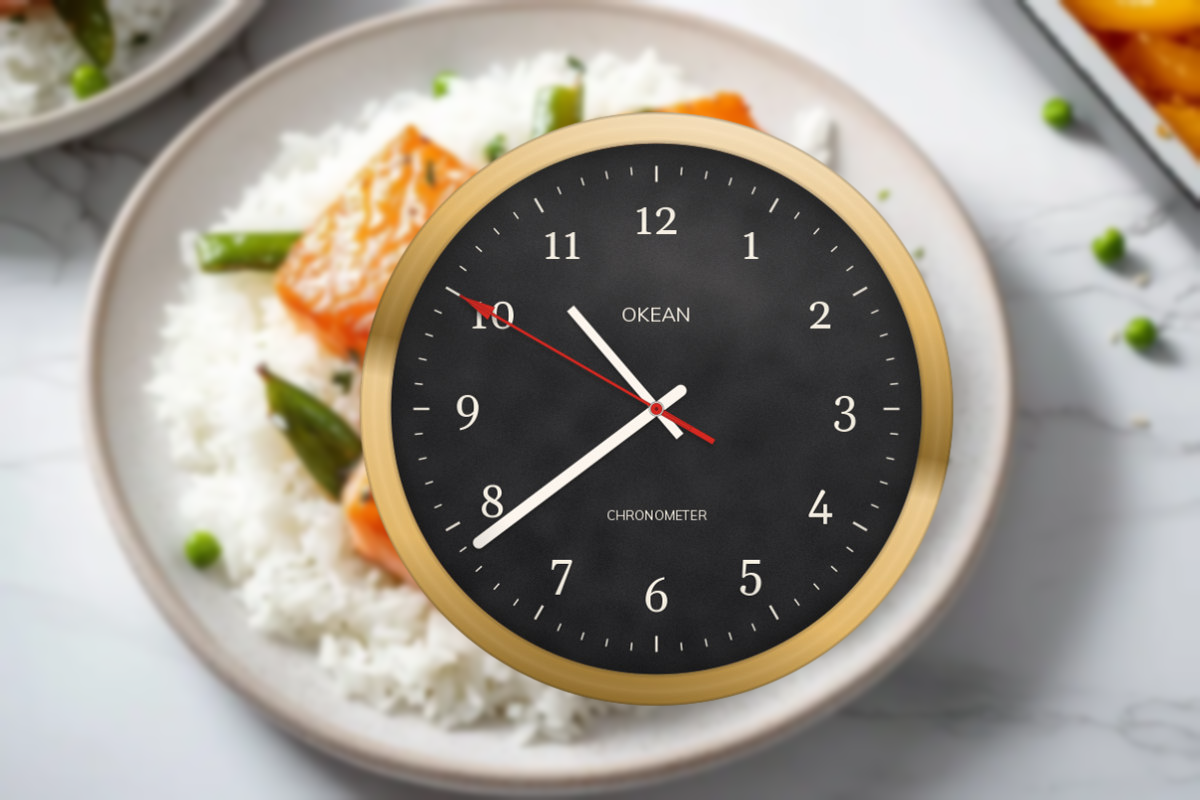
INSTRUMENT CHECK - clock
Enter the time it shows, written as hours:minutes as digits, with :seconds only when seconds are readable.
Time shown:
10:38:50
